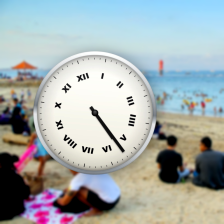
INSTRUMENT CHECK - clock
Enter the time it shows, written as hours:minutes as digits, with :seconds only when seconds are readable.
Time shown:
5:27
